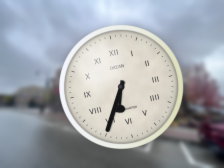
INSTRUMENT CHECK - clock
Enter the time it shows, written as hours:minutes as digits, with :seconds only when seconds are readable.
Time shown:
6:35
